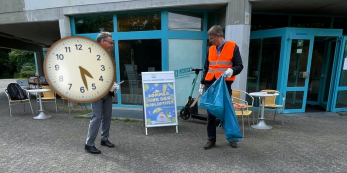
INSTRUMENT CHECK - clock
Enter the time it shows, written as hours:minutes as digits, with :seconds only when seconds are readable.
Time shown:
4:28
